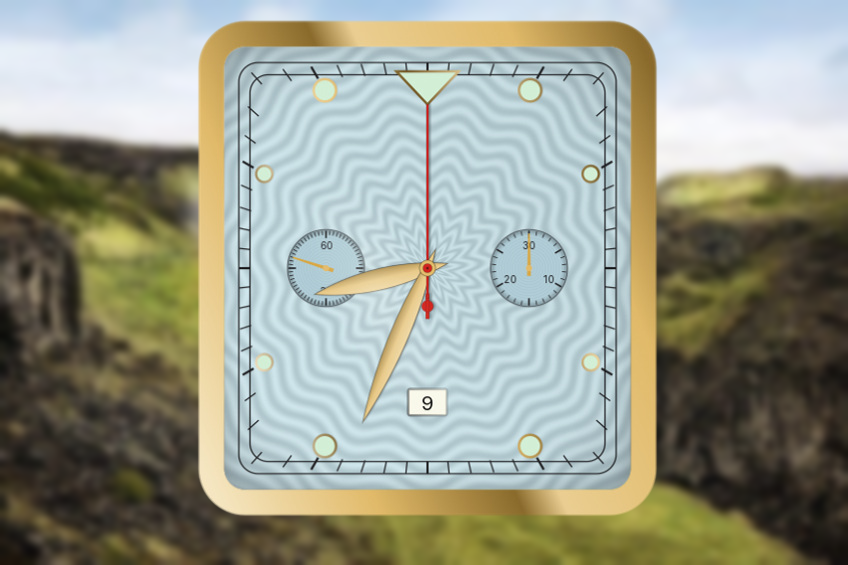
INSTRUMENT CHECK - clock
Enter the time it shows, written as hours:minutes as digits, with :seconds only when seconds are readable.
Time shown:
8:33:48
